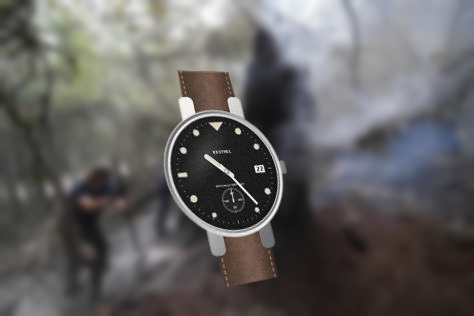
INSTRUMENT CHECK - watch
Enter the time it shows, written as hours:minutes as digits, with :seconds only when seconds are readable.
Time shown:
10:24
